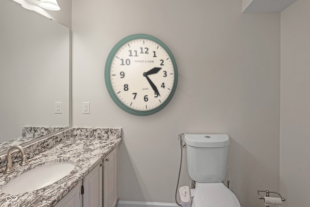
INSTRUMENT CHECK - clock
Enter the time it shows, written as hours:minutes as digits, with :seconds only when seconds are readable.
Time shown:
2:24
